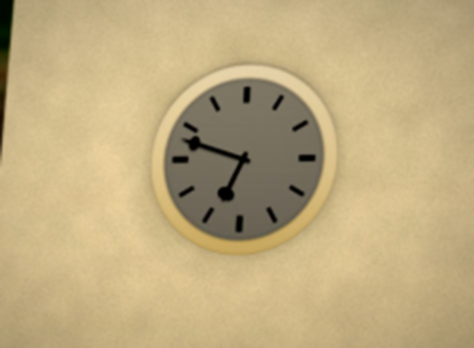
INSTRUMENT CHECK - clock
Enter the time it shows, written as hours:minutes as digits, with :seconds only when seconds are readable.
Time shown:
6:48
